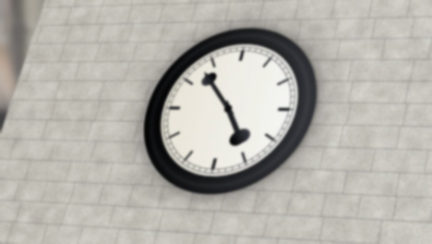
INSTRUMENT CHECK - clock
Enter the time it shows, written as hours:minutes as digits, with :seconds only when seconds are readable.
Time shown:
4:53
